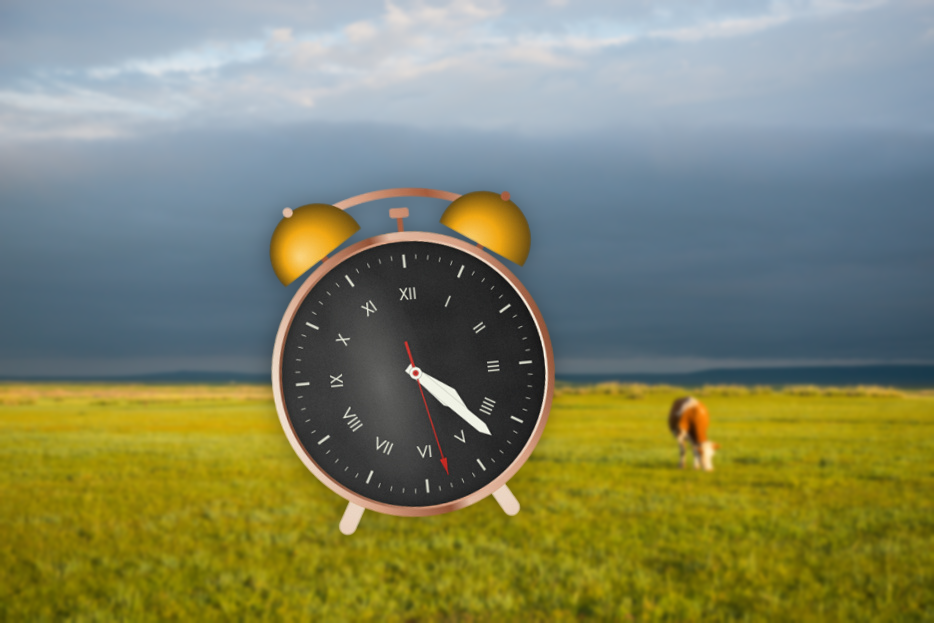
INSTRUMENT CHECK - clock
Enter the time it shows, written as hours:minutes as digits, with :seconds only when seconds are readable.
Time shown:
4:22:28
